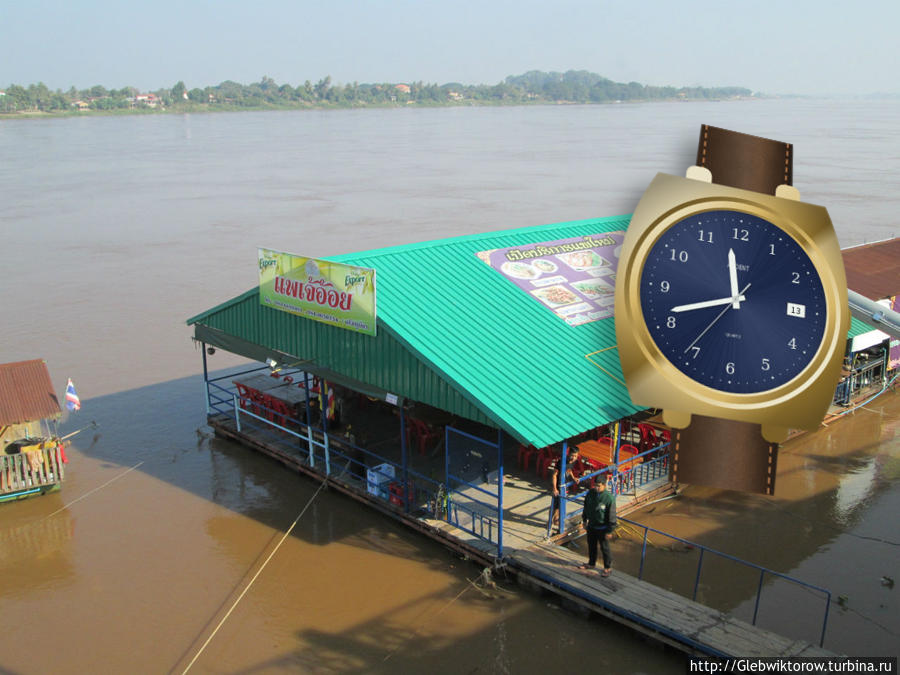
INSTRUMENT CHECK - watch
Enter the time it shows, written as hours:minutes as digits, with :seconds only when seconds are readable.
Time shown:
11:41:36
